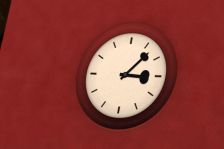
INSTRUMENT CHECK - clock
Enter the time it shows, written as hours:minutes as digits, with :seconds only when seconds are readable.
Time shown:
3:07
